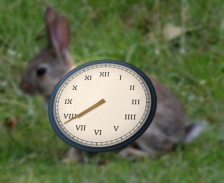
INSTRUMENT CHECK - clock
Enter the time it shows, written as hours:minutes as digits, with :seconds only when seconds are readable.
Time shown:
7:39
